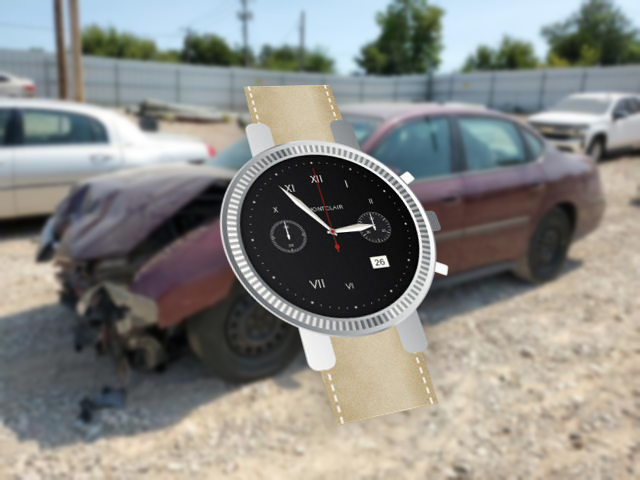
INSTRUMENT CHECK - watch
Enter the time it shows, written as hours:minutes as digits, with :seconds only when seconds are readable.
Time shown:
2:54
